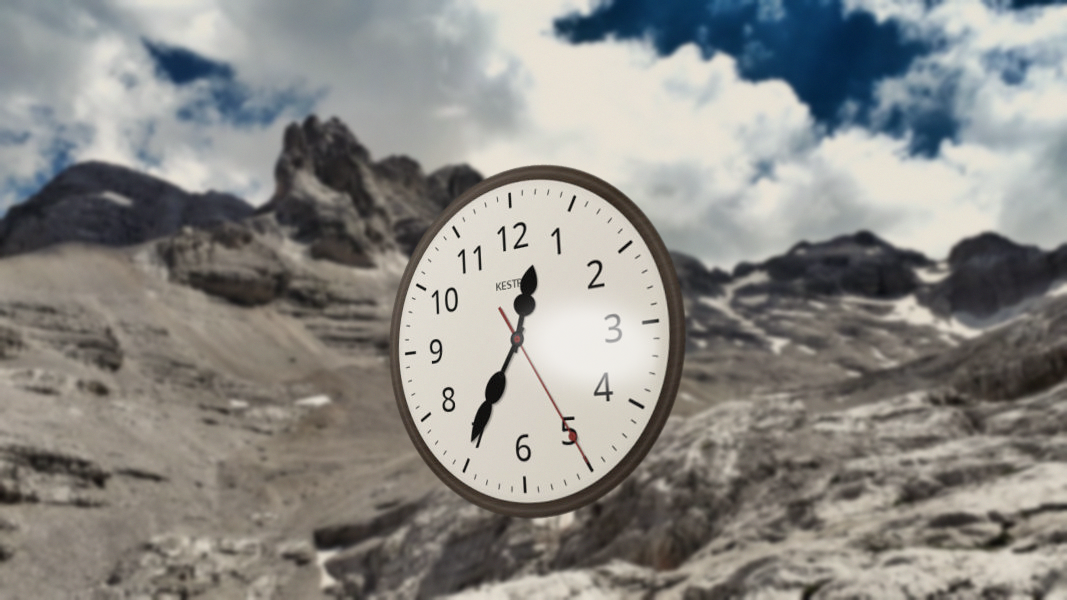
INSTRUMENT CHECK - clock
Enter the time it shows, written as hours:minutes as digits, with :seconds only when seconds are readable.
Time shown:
12:35:25
